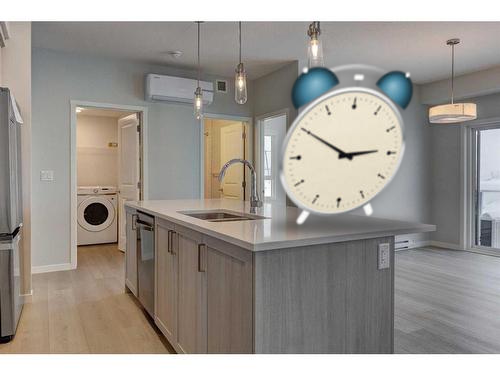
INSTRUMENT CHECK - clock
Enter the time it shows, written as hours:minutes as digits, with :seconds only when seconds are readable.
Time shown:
2:50
